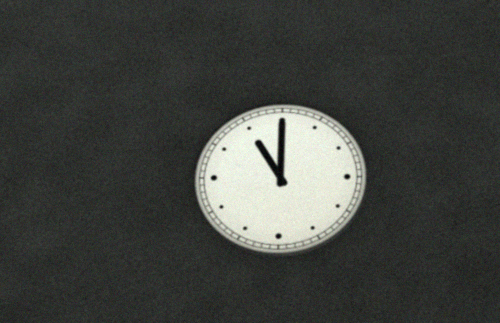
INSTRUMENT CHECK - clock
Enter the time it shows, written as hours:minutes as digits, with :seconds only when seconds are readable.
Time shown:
11:00
